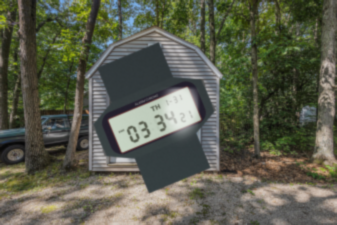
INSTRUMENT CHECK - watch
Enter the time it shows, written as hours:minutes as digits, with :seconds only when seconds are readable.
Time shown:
3:34:21
